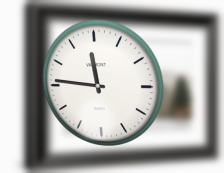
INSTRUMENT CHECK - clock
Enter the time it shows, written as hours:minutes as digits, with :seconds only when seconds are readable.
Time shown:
11:46
